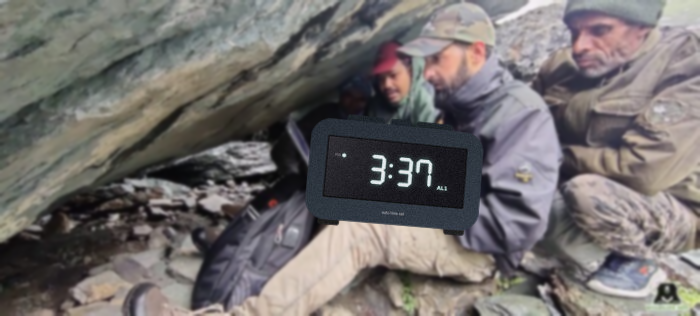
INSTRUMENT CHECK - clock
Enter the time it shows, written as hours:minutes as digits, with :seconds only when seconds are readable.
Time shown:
3:37
